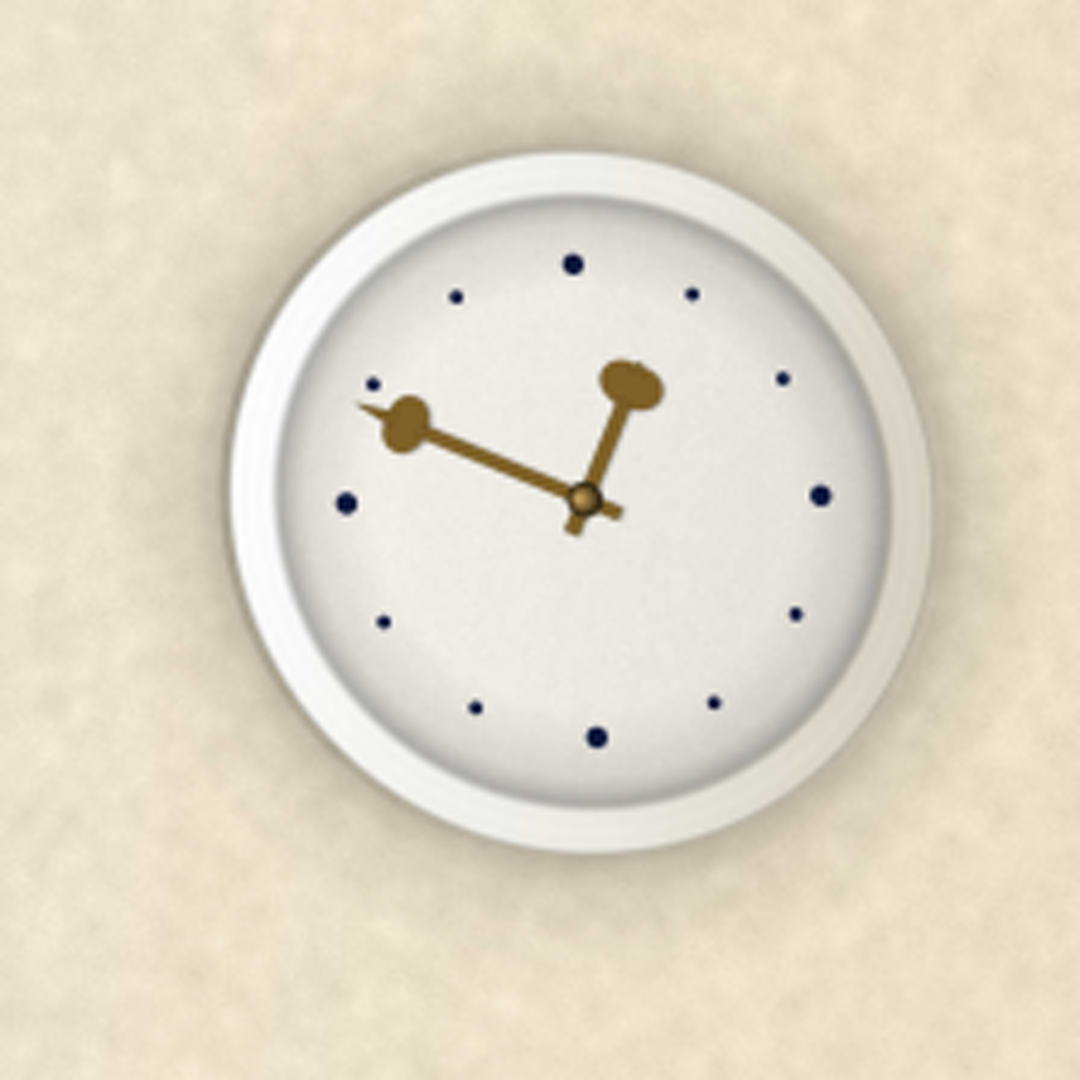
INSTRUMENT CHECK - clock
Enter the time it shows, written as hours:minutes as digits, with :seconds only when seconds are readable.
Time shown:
12:49
